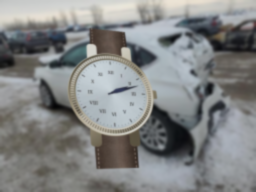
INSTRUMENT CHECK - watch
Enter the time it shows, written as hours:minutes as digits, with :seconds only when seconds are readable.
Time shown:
2:12
